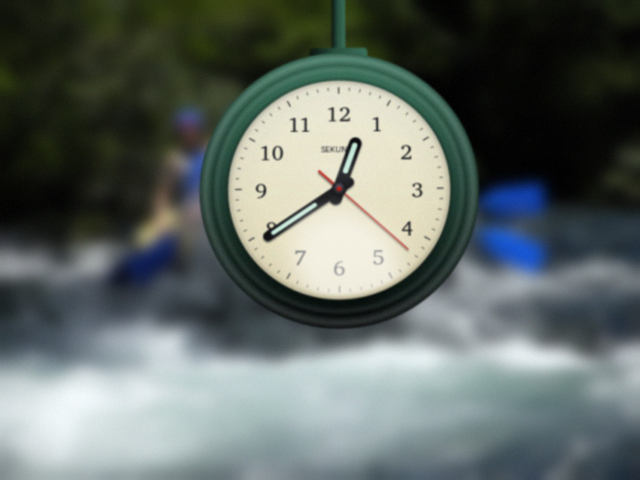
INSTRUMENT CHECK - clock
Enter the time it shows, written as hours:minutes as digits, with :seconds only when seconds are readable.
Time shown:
12:39:22
